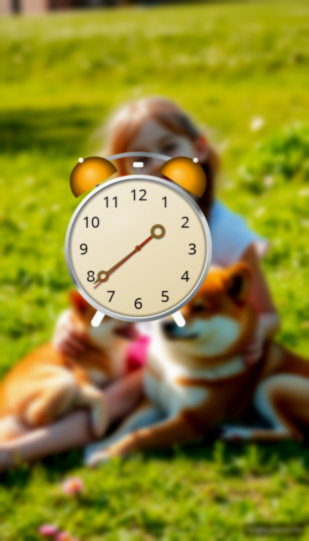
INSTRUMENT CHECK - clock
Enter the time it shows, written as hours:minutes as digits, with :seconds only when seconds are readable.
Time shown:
1:38:38
